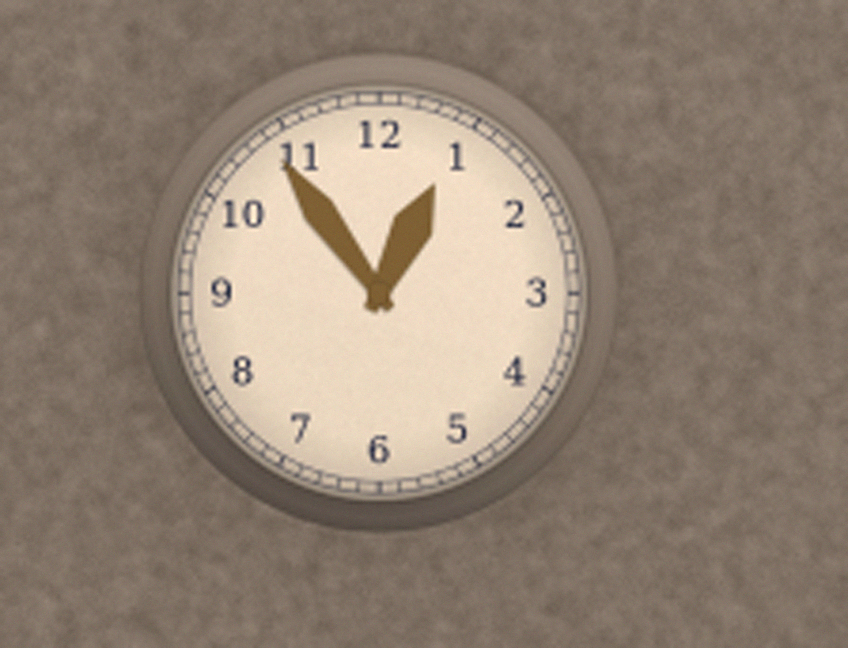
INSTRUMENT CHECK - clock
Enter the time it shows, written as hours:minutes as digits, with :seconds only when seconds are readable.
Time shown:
12:54
